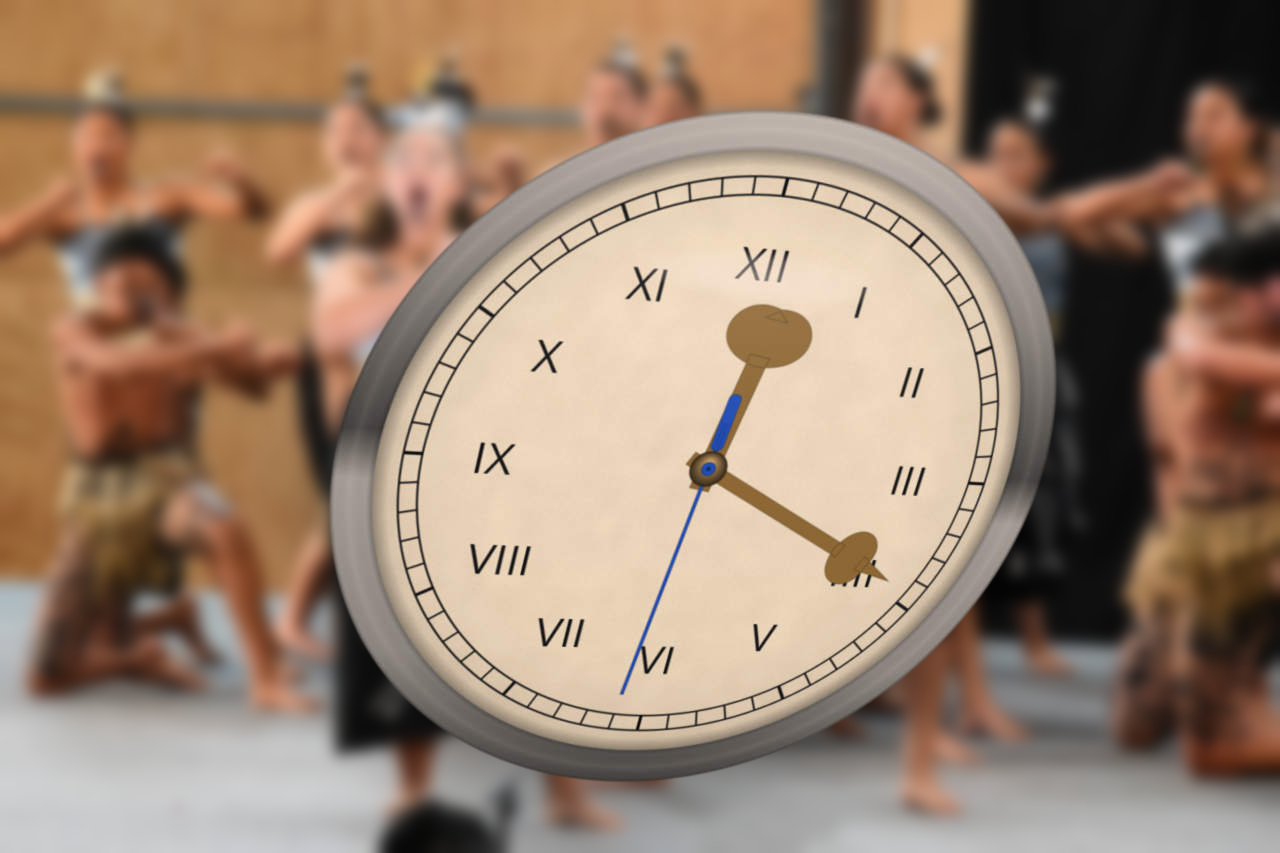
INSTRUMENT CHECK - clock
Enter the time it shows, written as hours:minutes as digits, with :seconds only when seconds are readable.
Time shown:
12:19:31
